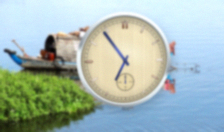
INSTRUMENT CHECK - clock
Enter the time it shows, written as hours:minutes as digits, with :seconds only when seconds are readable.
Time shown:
6:54
